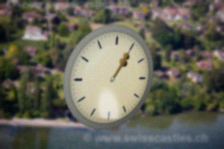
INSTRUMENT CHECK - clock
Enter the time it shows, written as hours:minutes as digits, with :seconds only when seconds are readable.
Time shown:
1:05
